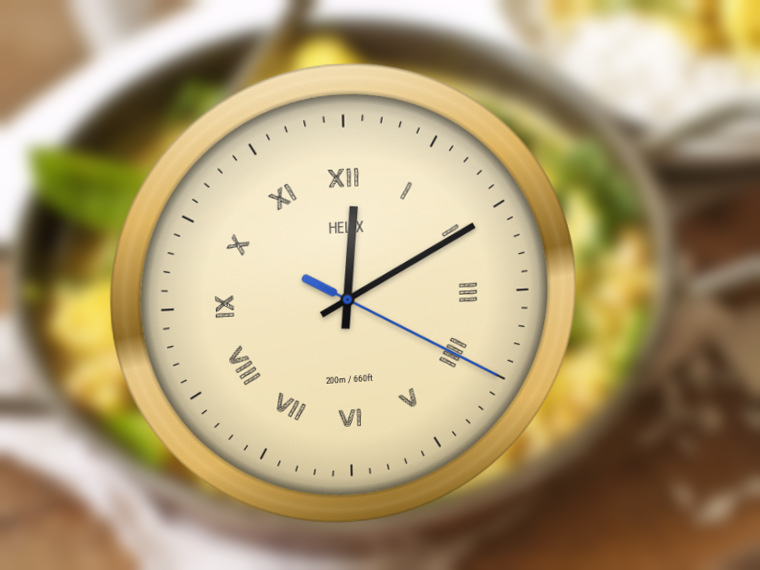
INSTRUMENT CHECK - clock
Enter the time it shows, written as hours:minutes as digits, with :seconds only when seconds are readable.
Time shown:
12:10:20
